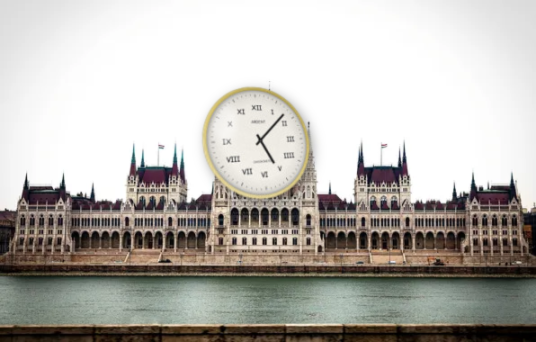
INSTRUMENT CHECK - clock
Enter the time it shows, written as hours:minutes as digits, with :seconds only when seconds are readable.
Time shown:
5:08
